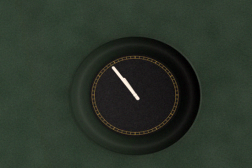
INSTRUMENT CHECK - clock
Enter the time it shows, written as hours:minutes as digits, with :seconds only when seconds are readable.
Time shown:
10:54
